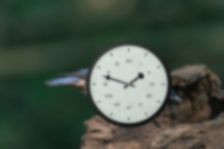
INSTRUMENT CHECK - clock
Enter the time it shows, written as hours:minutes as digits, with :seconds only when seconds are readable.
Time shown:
1:48
